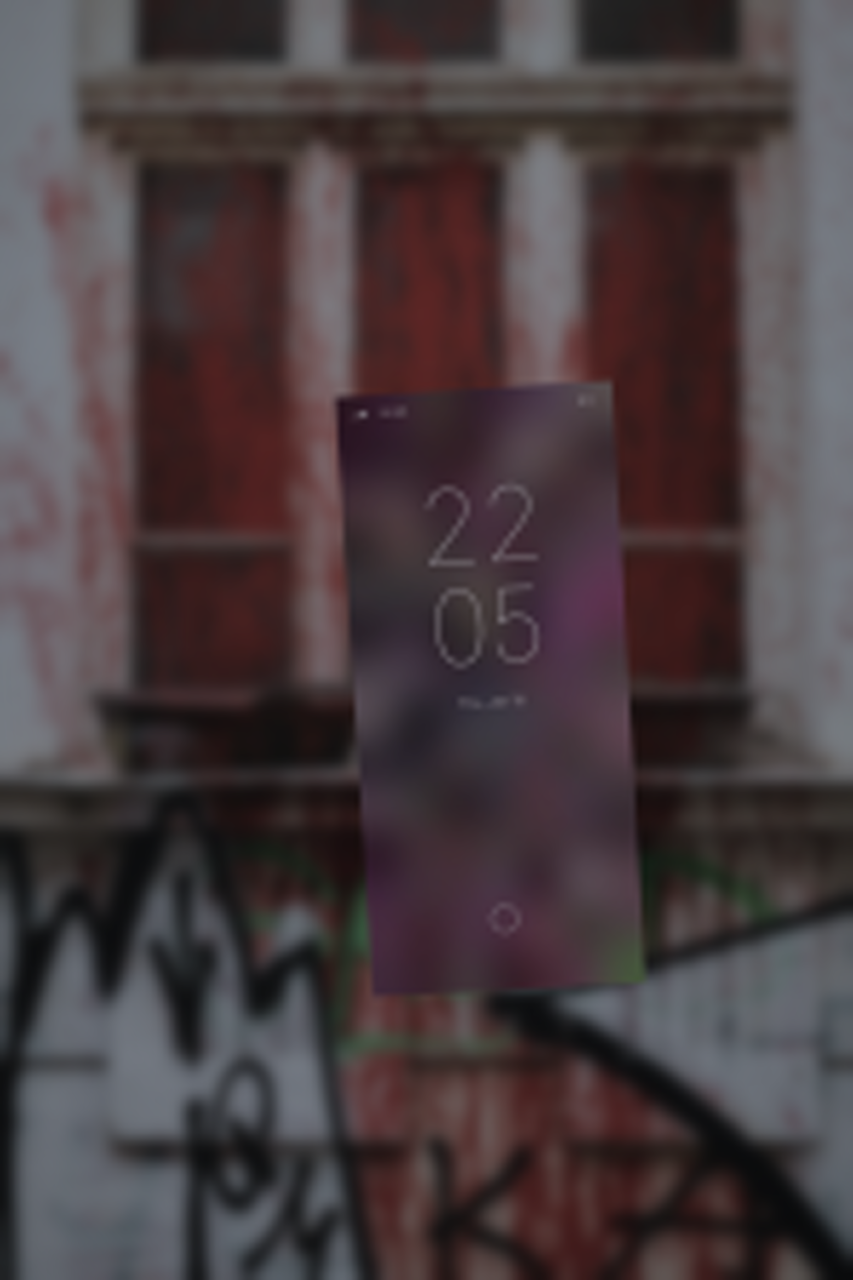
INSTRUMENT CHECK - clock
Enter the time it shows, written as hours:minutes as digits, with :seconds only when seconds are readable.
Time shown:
22:05
